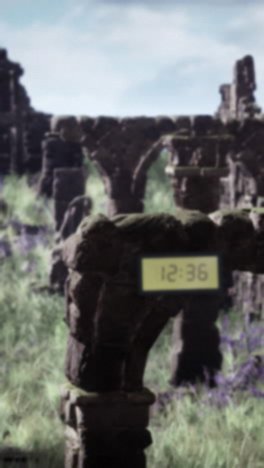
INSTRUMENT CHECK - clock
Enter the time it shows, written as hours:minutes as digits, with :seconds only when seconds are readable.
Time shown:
12:36
